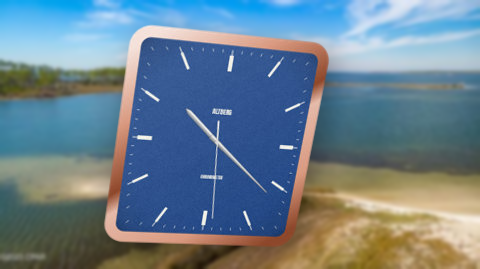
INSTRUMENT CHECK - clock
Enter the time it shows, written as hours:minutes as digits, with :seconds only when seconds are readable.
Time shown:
10:21:29
